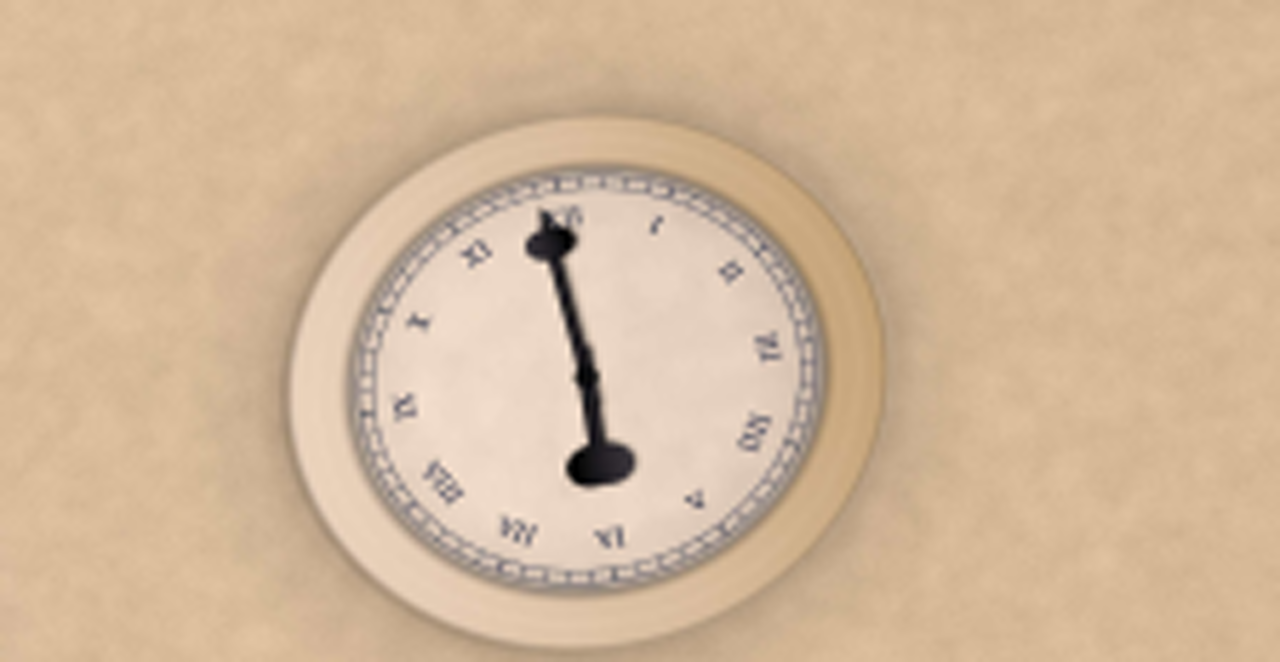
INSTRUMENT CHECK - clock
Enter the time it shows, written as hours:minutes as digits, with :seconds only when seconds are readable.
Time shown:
5:59
